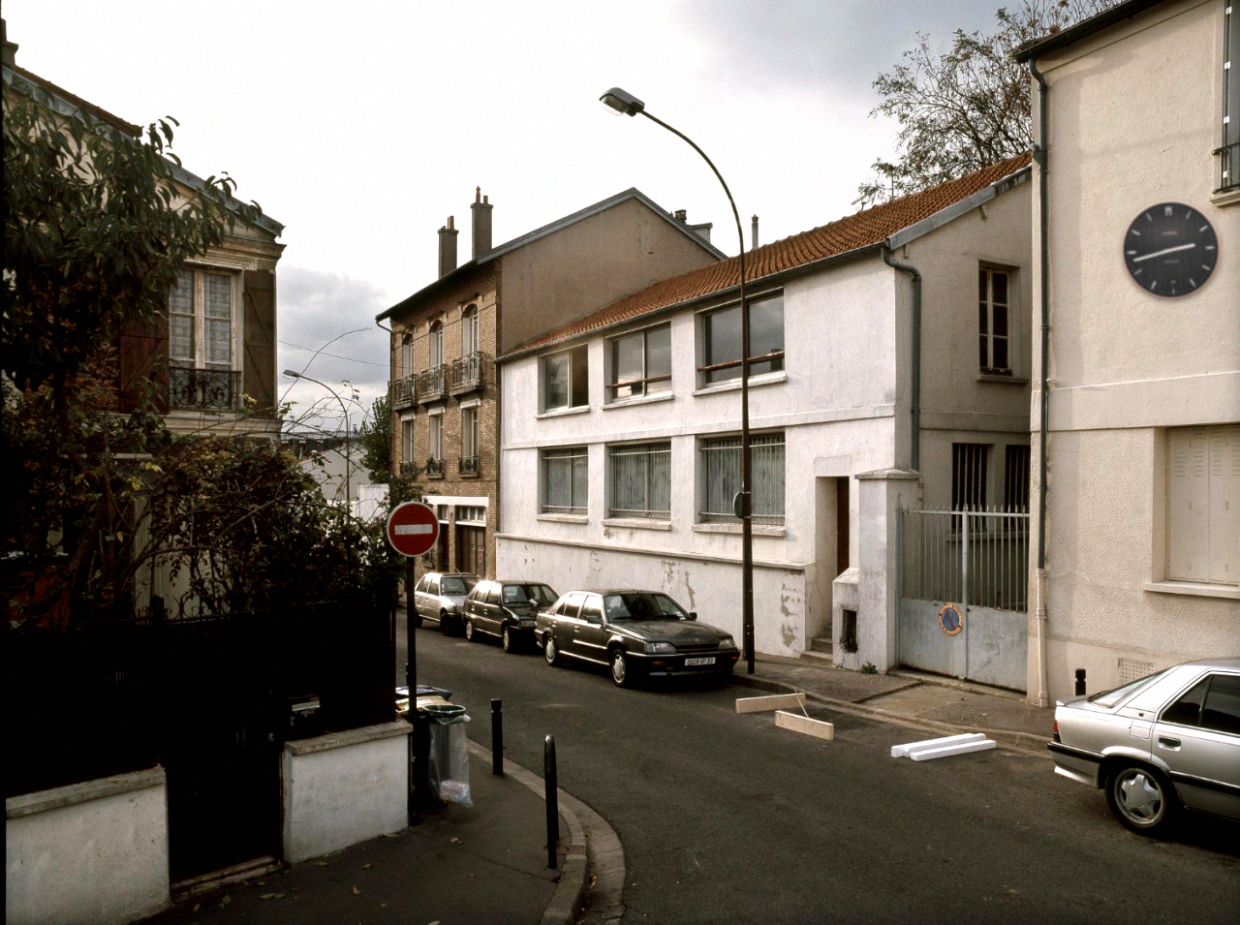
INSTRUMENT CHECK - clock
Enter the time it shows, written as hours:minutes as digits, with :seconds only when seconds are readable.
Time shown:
2:43
